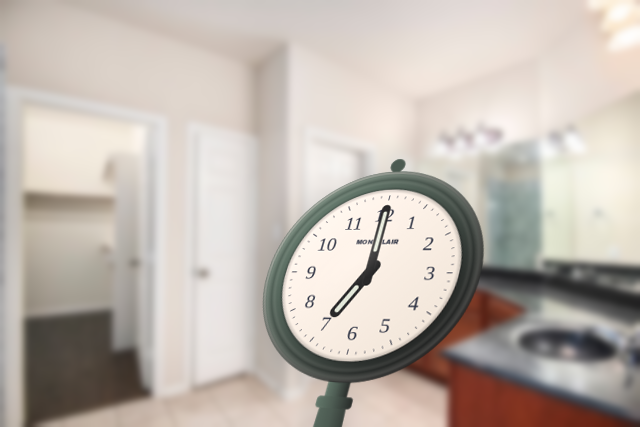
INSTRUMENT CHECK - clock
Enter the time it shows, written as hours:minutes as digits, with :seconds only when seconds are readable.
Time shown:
7:00
